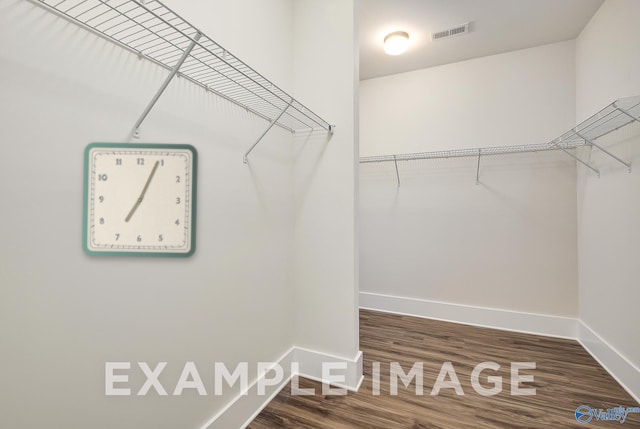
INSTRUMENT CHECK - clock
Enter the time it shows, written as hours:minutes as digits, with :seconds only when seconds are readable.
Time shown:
7:04
